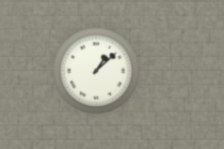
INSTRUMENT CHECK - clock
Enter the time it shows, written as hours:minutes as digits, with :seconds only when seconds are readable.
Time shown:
1:08
